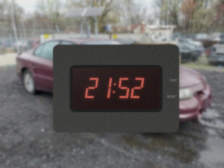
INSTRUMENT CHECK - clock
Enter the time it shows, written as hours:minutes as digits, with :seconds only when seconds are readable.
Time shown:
21:52
